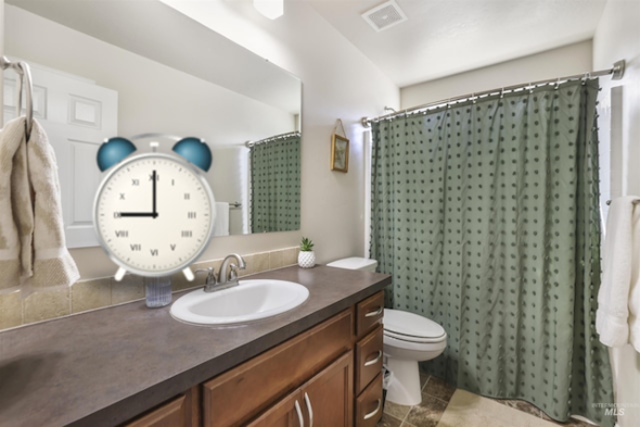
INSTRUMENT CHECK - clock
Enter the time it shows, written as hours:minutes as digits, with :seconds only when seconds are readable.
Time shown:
9:00
